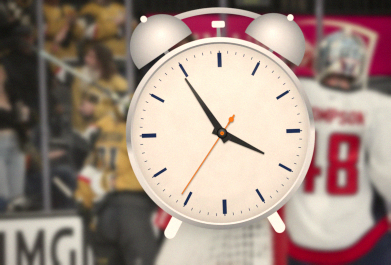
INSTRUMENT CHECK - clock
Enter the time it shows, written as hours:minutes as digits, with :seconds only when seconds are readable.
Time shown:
3:54:36
